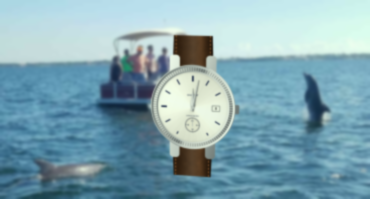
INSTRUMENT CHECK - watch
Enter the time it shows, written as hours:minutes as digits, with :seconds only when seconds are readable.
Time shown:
12:02
